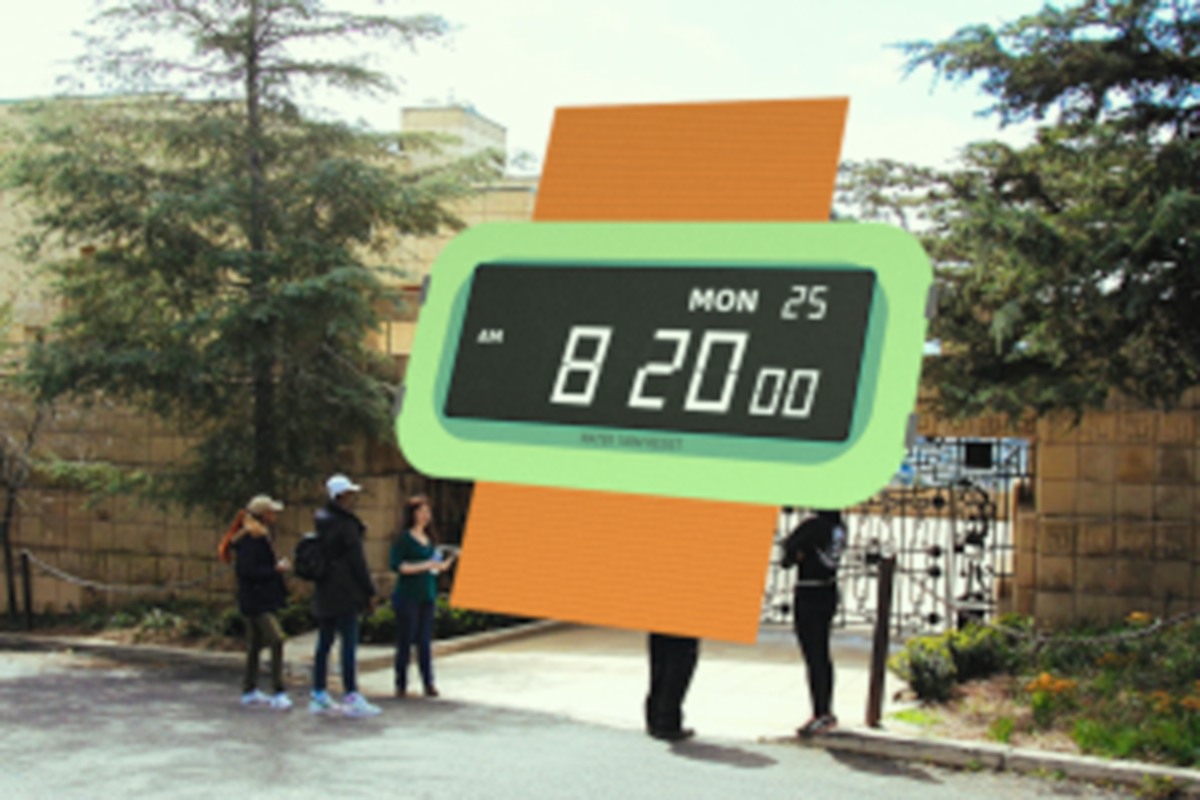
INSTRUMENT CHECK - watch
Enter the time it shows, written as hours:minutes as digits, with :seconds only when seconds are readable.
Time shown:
8:20:00
